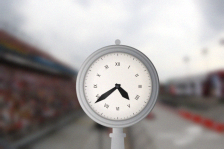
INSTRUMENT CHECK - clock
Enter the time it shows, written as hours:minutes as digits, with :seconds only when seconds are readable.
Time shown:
4:39
